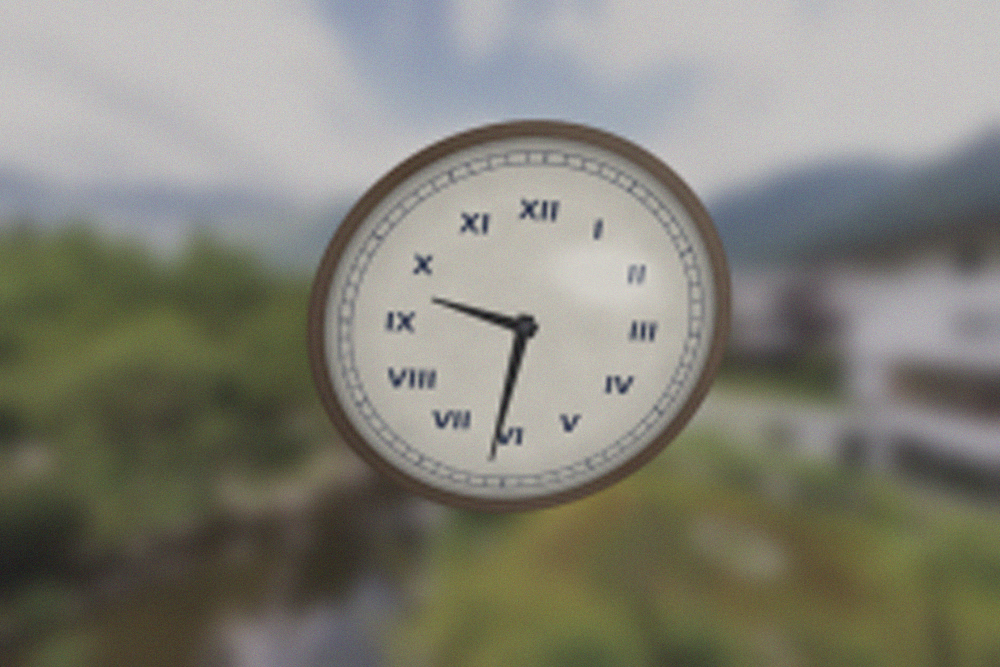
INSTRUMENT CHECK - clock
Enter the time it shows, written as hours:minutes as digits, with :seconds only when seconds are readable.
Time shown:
9:31
